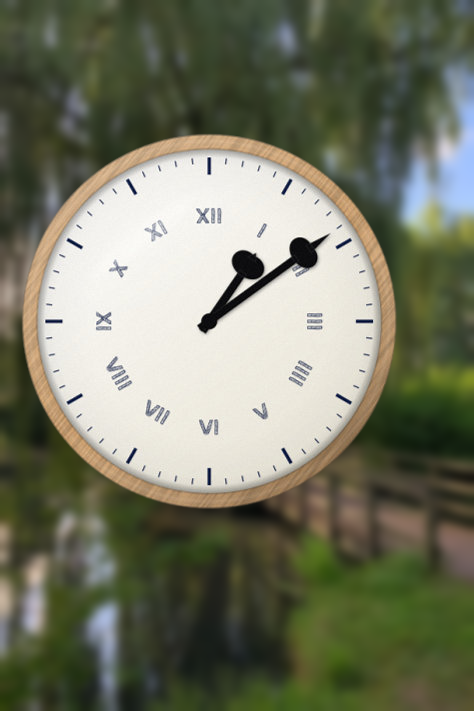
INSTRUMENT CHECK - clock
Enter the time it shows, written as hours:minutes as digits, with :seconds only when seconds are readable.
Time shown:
1:09
